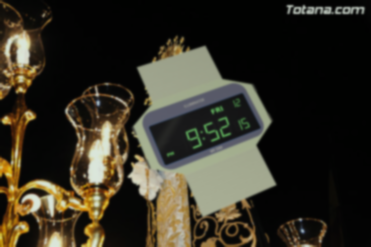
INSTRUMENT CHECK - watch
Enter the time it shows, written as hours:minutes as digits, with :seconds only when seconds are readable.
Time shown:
9:52
